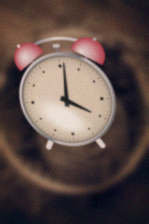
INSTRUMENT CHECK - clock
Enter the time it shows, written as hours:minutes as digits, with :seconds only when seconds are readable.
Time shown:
4:01
